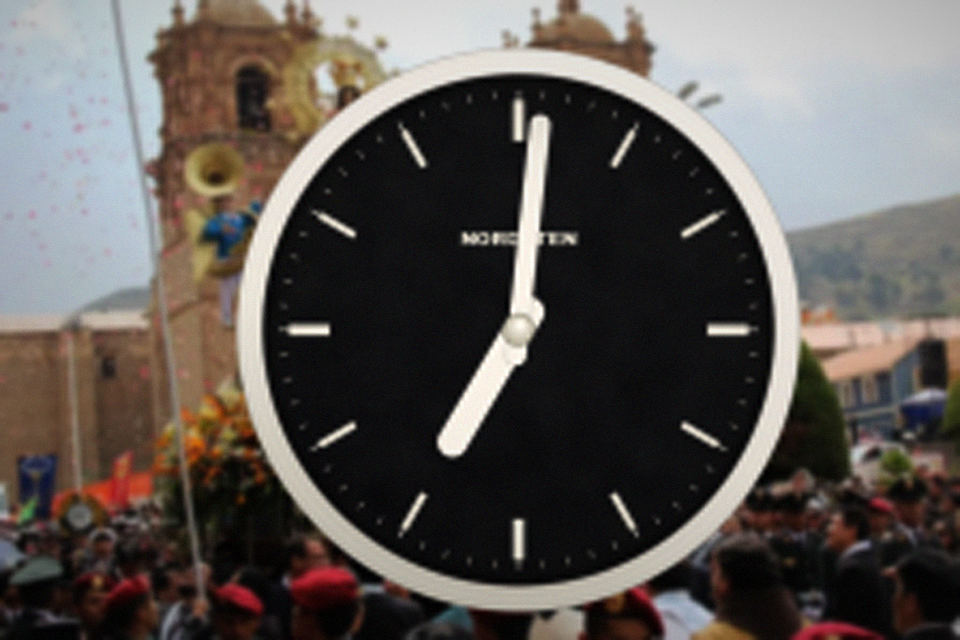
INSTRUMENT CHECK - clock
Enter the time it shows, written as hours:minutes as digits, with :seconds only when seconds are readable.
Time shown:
7:01
